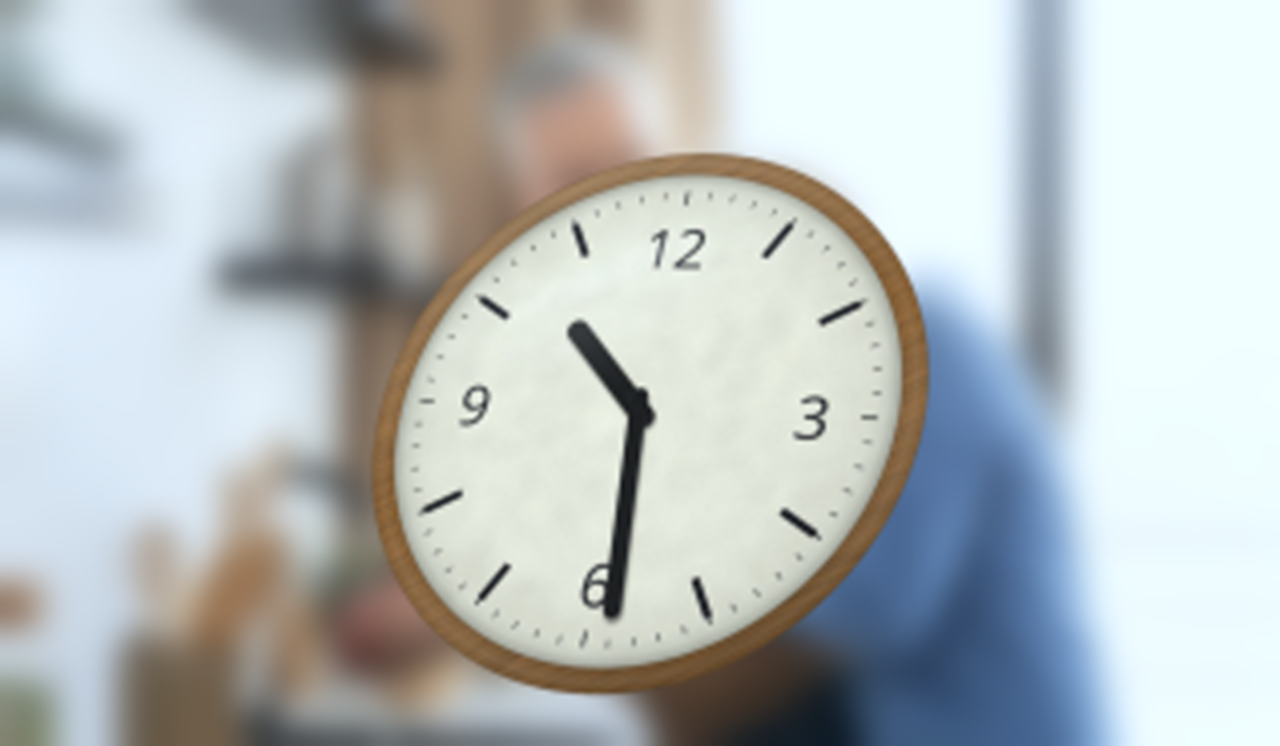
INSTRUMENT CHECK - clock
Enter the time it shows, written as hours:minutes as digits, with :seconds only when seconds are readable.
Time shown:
10:29
